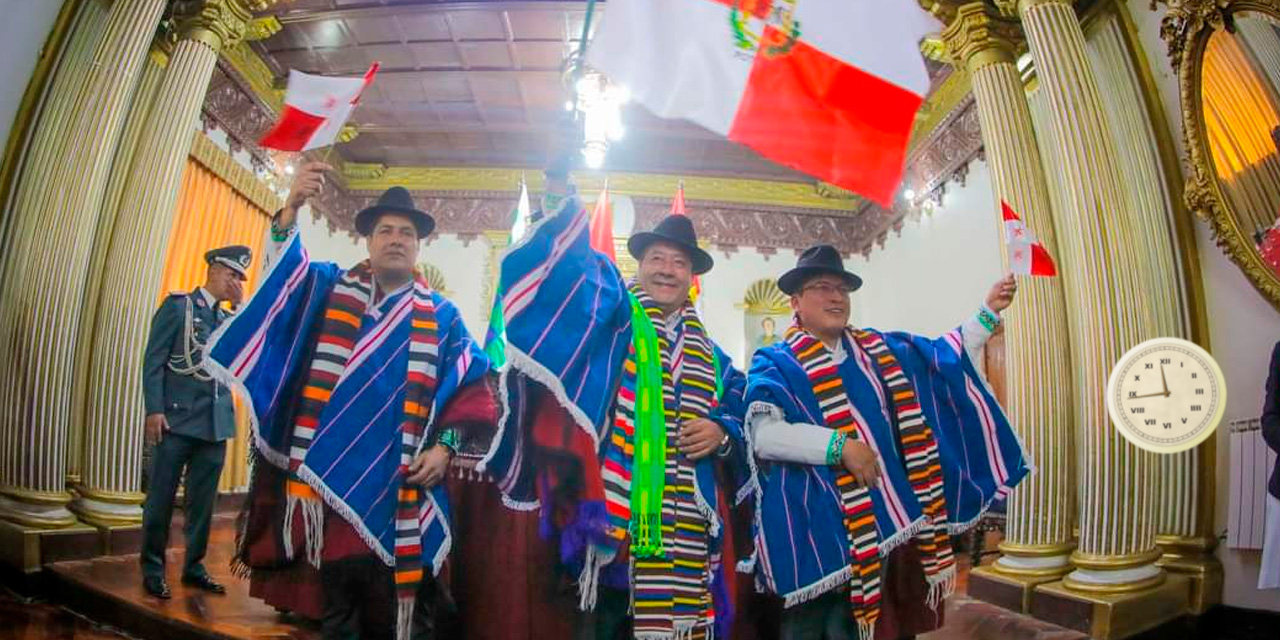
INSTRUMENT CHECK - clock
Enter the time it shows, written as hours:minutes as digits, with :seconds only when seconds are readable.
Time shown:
11:44
